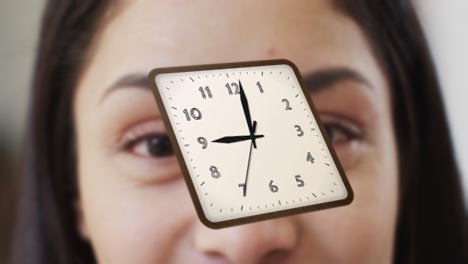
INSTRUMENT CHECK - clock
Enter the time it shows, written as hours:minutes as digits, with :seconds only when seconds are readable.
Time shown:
9:01:35
